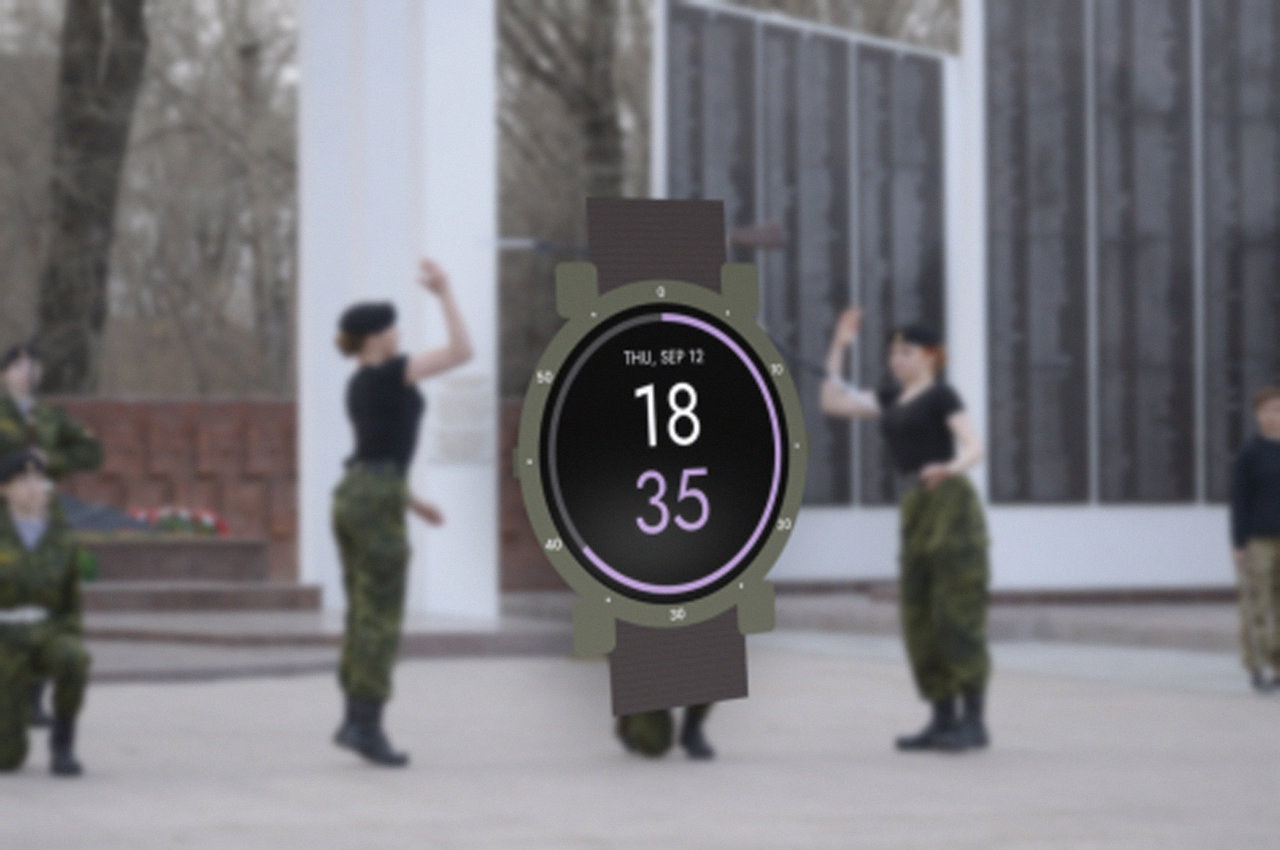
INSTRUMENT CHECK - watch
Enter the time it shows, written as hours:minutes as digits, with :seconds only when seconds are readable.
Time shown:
18:35
